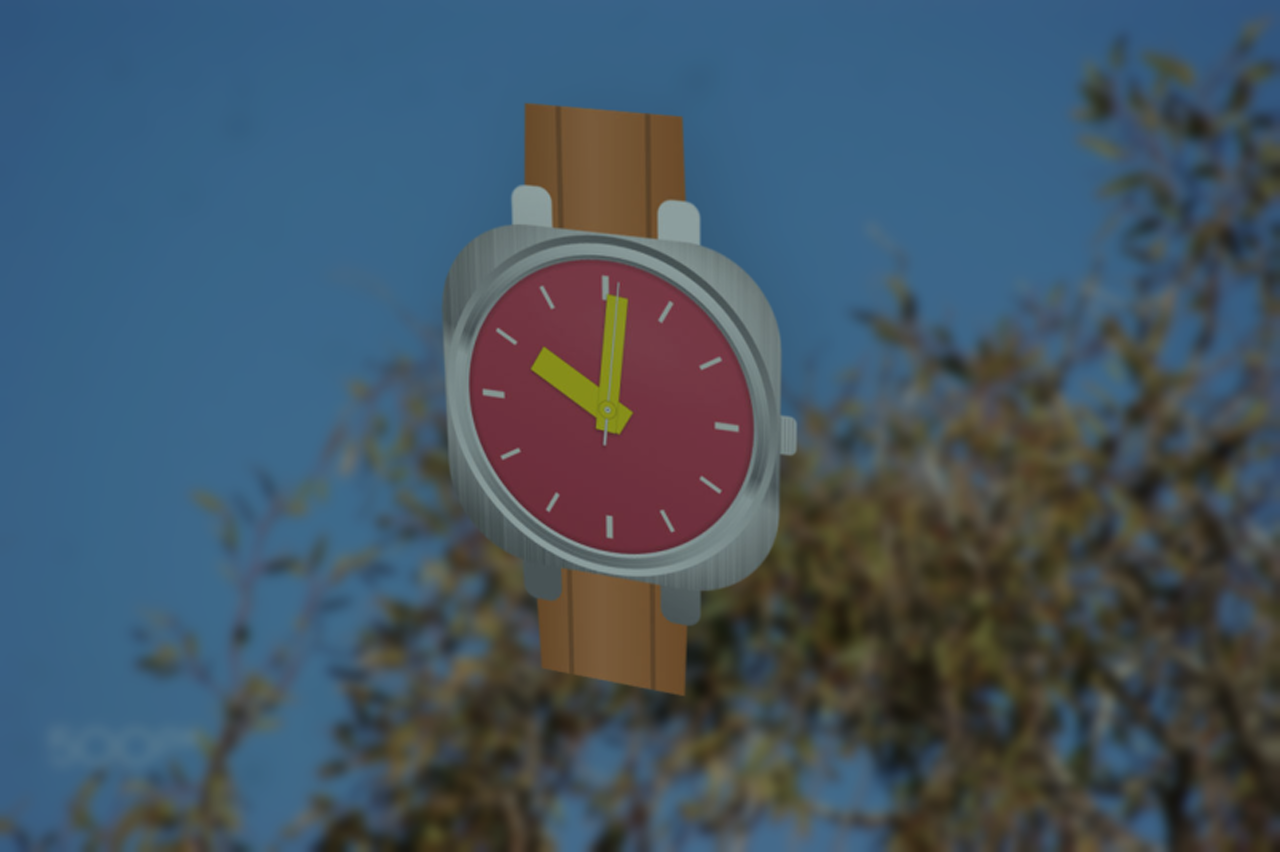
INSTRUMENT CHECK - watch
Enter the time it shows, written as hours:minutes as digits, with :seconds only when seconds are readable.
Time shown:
10:01:01
